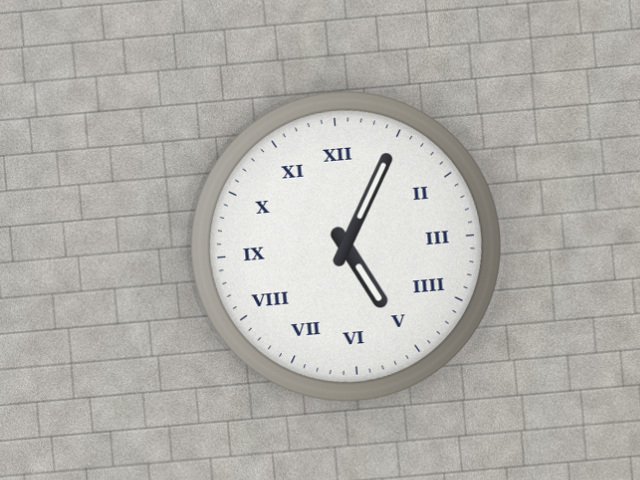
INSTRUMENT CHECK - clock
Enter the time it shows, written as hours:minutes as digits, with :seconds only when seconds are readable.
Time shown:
5:05
